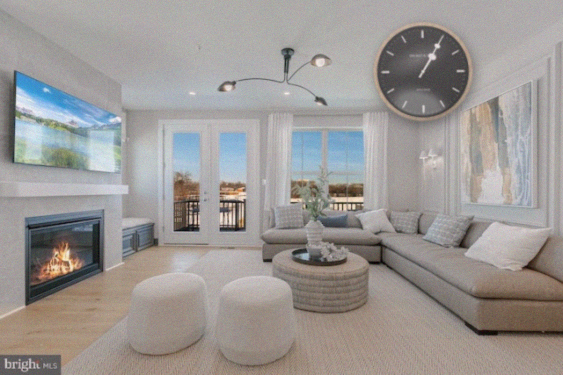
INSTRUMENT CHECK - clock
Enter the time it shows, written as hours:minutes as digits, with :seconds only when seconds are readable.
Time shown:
1:05
